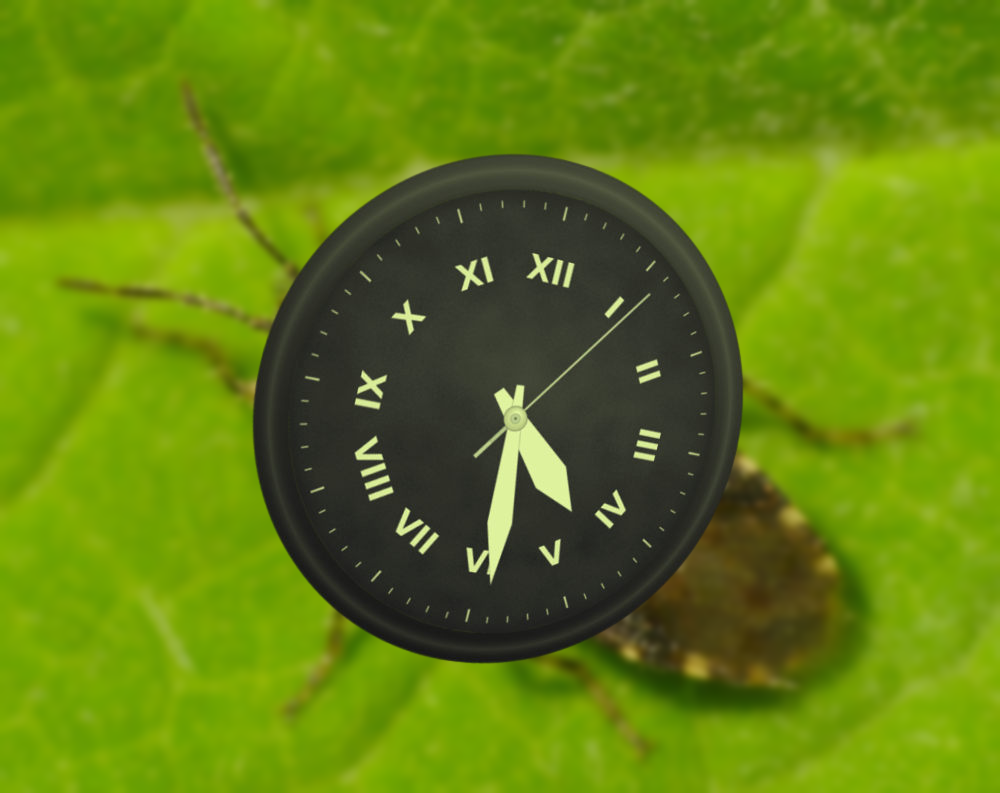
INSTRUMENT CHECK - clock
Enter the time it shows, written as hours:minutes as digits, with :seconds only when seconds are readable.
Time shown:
4:29:06
